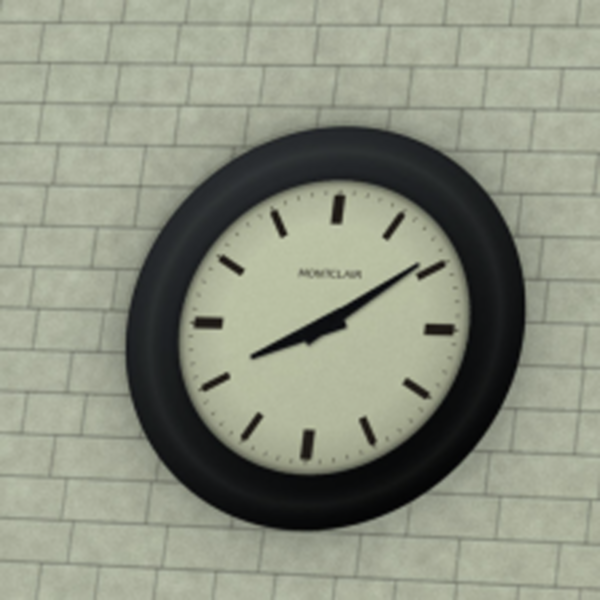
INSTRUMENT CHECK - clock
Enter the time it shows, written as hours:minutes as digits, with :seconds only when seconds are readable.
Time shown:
8:09
